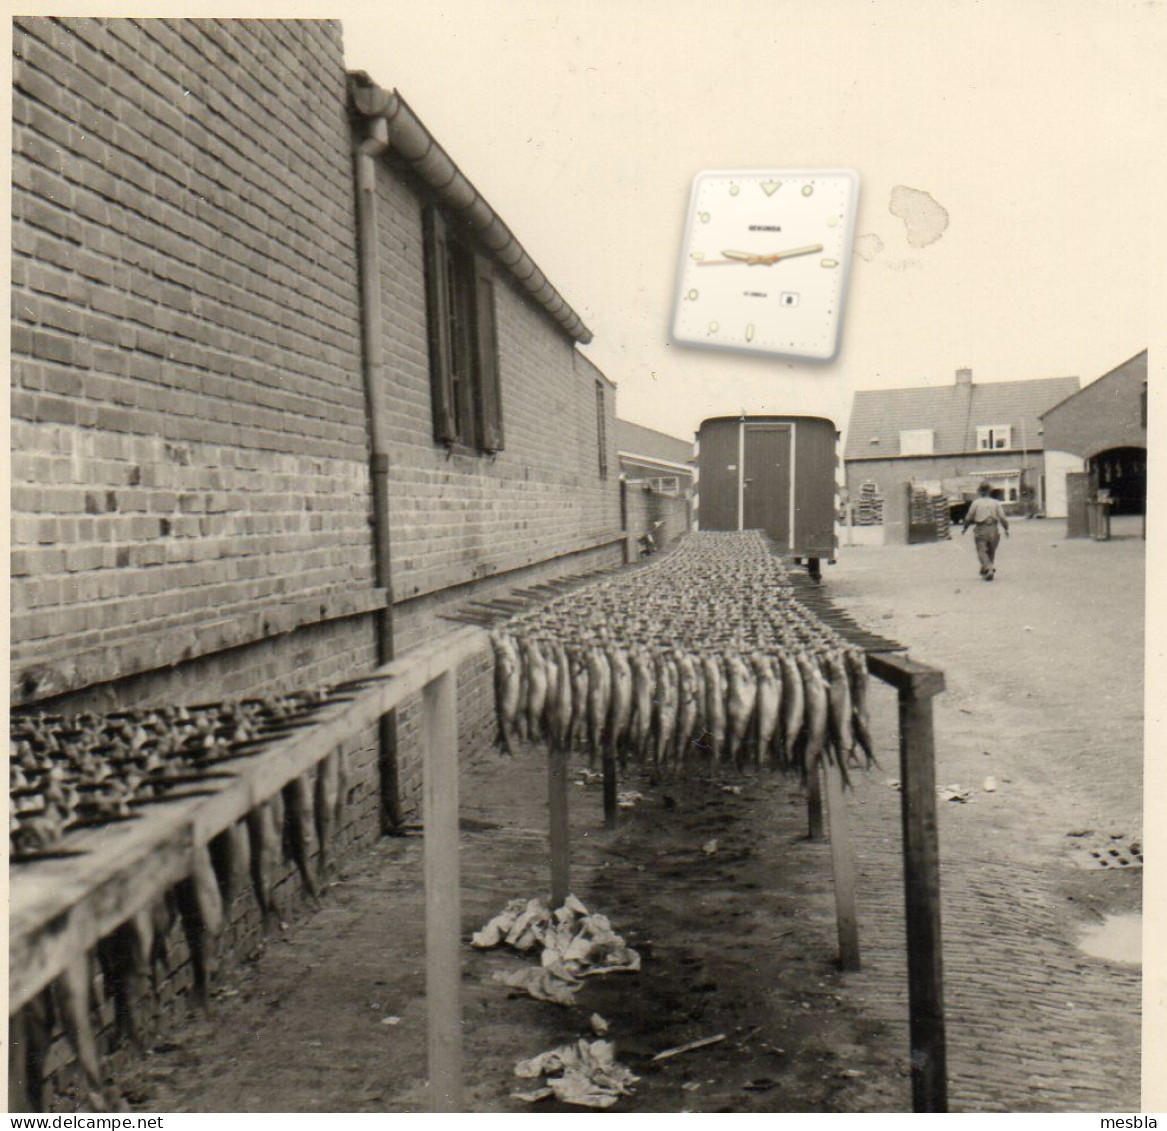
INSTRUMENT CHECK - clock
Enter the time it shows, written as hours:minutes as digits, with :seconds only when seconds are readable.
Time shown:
9:12:44
